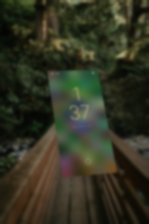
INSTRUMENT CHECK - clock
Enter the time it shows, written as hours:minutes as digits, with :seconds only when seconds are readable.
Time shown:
1:37
